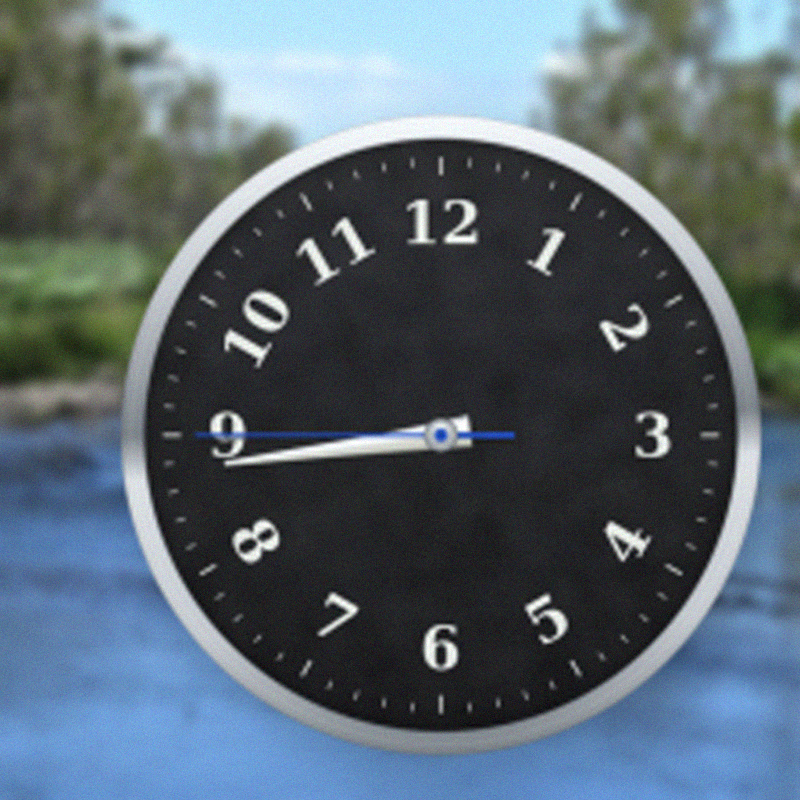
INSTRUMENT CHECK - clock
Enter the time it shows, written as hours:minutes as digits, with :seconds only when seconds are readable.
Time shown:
8:43:45
